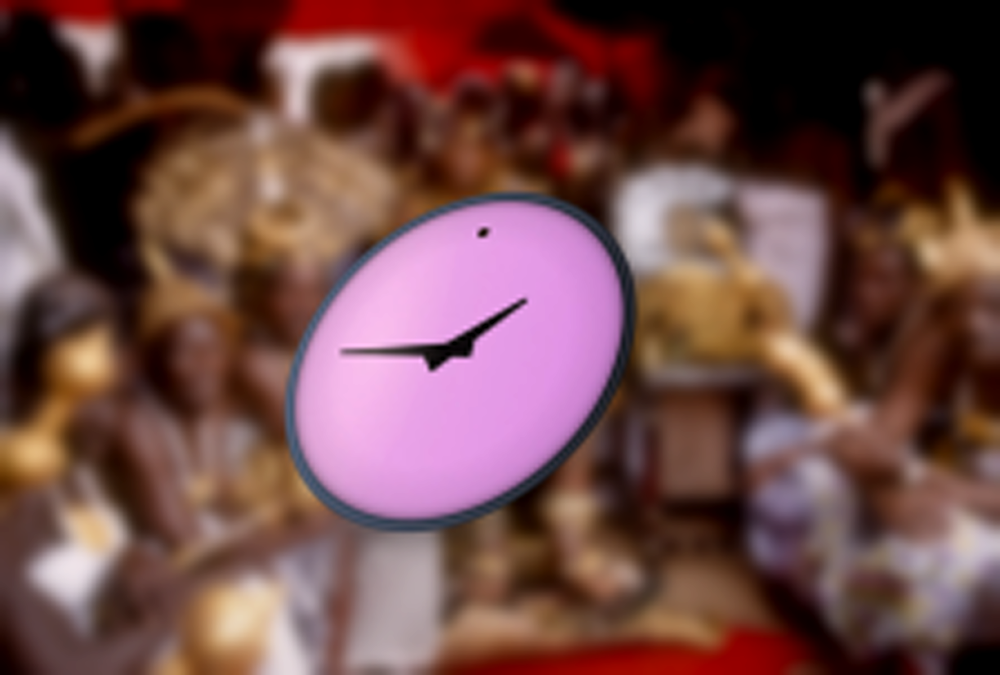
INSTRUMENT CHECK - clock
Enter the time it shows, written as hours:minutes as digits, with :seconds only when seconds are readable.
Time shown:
1:45
